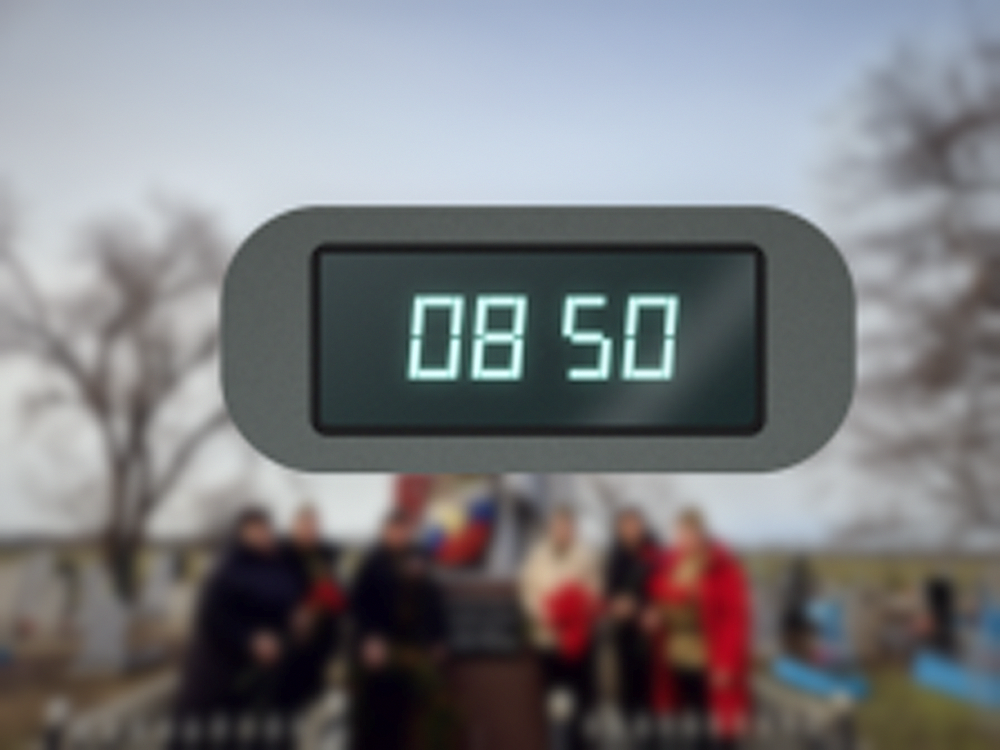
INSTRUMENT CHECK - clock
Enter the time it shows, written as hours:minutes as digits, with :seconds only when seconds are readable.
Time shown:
8:50
